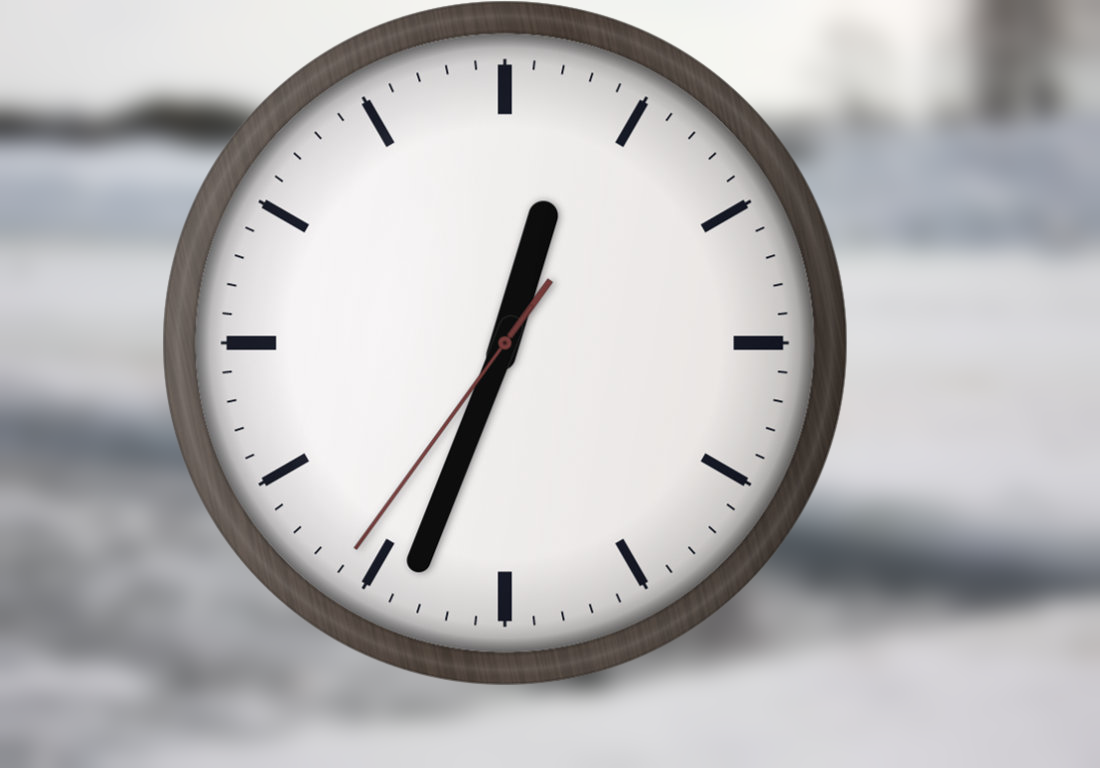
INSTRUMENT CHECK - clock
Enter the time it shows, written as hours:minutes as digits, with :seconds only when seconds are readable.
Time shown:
12:33:36
